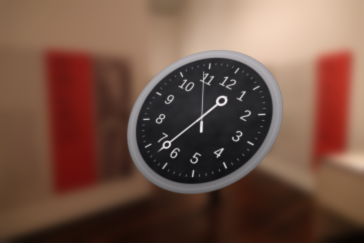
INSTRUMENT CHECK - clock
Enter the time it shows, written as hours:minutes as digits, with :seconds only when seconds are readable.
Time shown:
12:32:54
